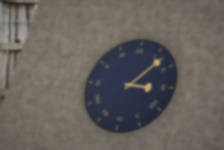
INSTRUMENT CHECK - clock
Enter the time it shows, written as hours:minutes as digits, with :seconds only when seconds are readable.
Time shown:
3:07
